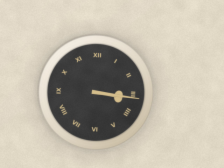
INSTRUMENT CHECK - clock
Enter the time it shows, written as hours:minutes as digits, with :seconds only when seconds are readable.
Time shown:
3:16
